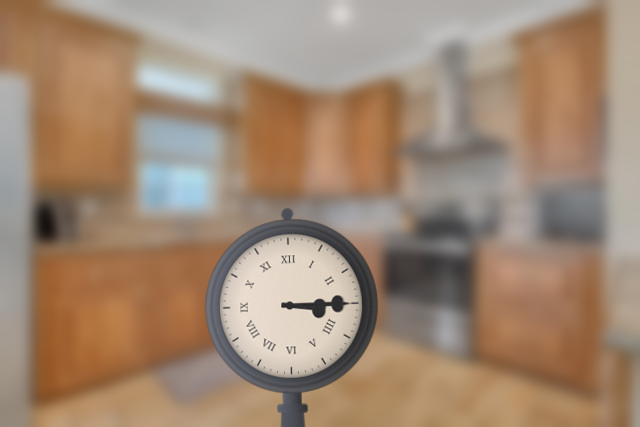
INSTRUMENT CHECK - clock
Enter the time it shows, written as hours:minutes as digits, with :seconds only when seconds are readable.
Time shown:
3:15
